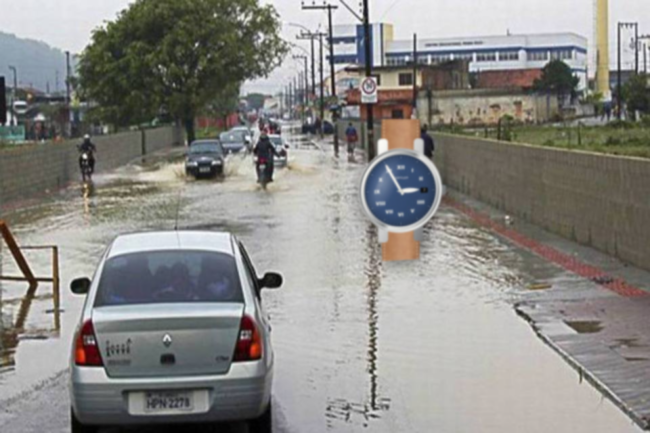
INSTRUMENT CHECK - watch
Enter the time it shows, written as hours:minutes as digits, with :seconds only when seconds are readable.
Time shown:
2:55
